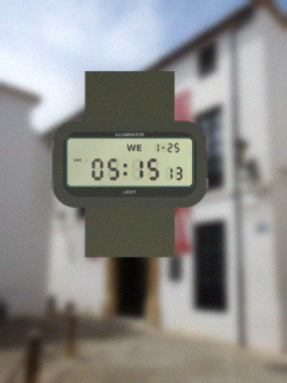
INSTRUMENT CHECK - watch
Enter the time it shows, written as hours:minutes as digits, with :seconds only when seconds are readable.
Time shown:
5:15:13
